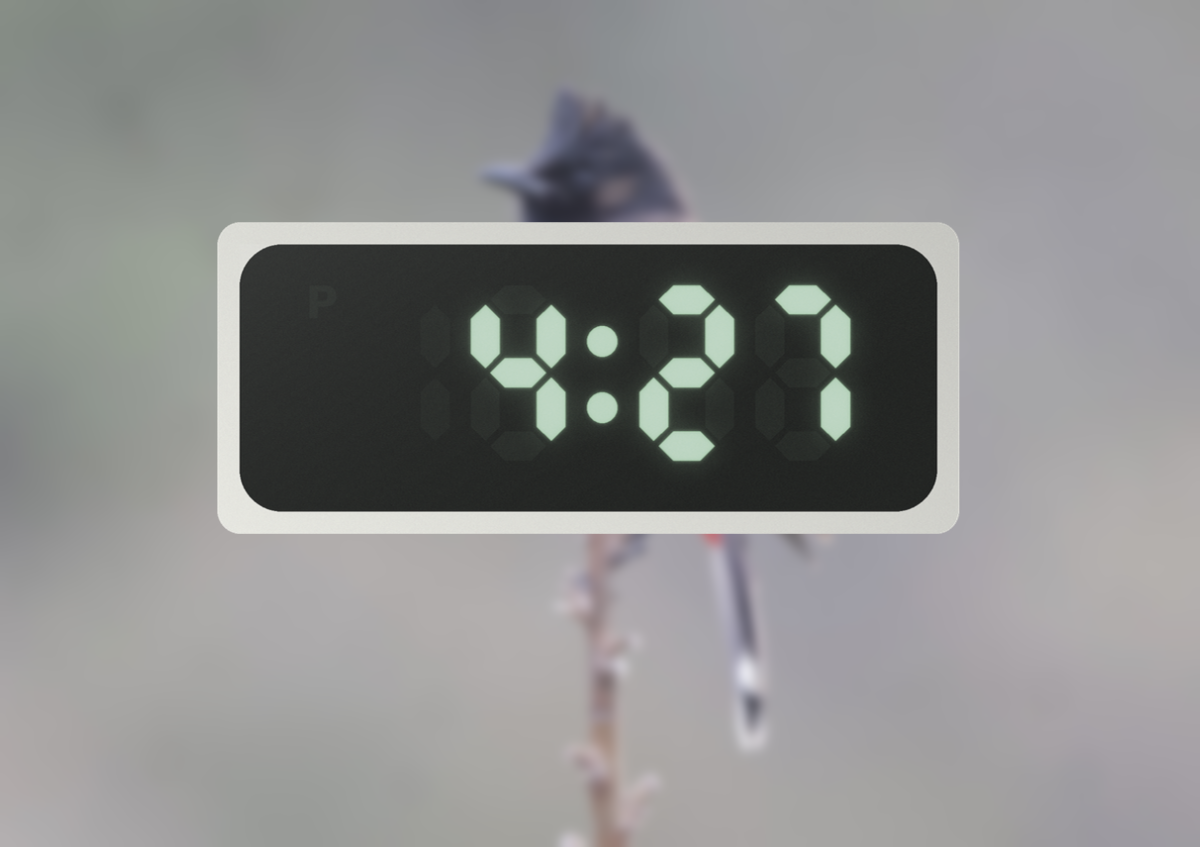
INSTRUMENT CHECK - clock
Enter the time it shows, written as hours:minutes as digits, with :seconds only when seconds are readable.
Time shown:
4:27
